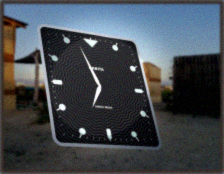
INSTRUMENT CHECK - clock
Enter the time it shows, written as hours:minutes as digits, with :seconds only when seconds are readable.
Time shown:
6:57
